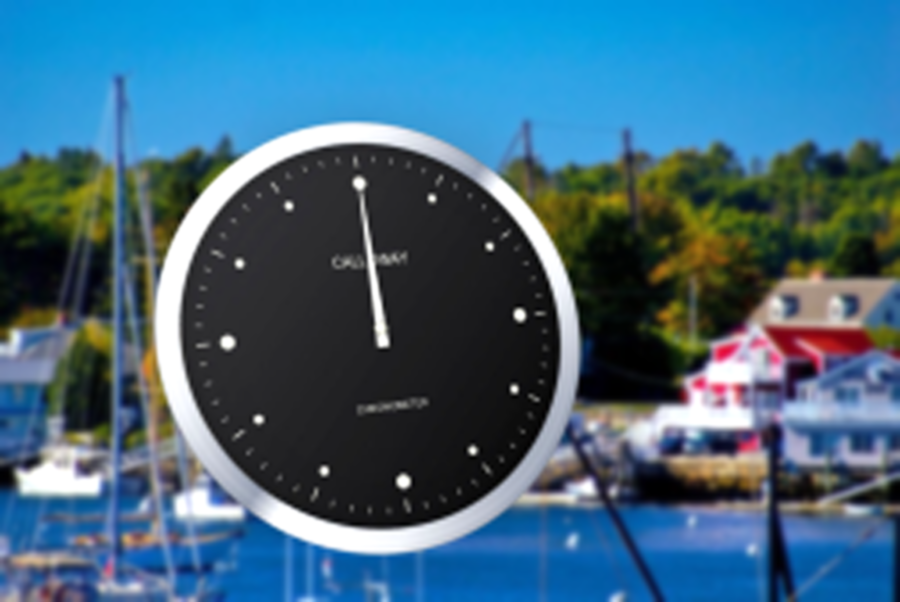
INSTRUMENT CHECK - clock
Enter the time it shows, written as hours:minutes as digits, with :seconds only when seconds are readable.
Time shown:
12:00
